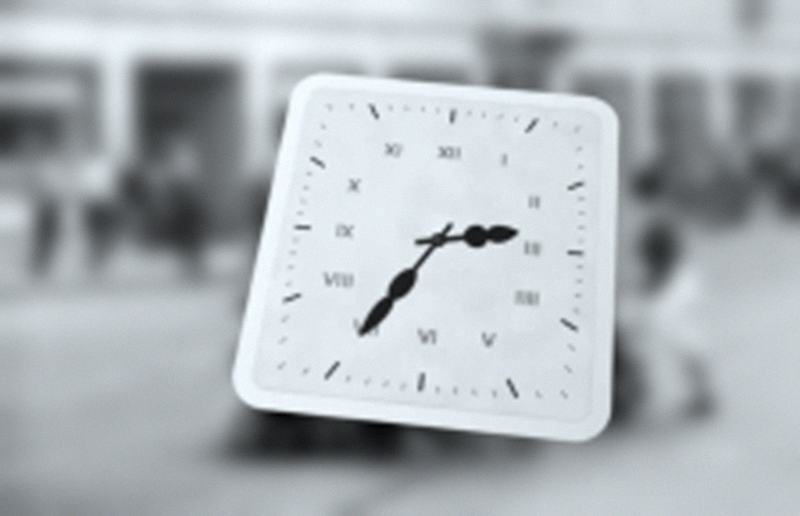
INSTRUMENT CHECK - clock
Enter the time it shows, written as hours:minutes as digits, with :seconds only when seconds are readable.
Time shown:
2:35
